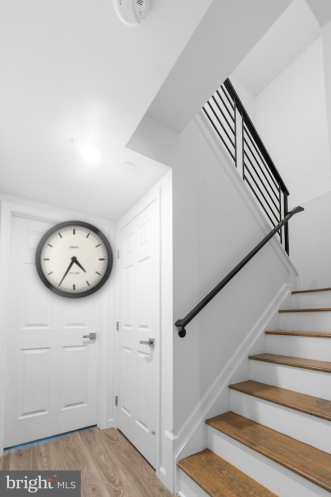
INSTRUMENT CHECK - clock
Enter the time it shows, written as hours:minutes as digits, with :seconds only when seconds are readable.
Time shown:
4:35
